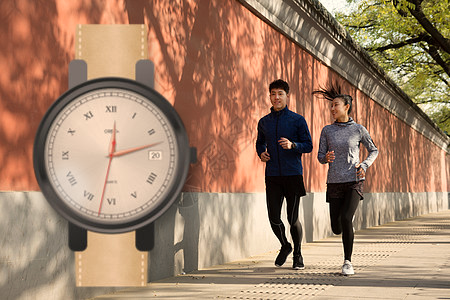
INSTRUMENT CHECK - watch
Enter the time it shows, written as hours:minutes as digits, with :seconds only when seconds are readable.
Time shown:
12:12:32
